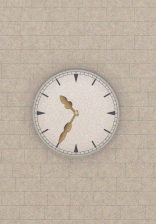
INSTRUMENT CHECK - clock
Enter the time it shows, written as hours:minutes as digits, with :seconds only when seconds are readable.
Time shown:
10:35
